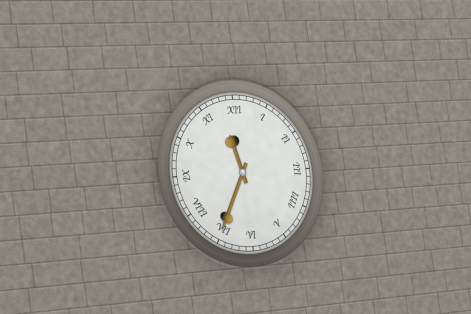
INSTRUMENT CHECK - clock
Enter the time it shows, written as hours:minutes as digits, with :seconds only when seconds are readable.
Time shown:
11:35
